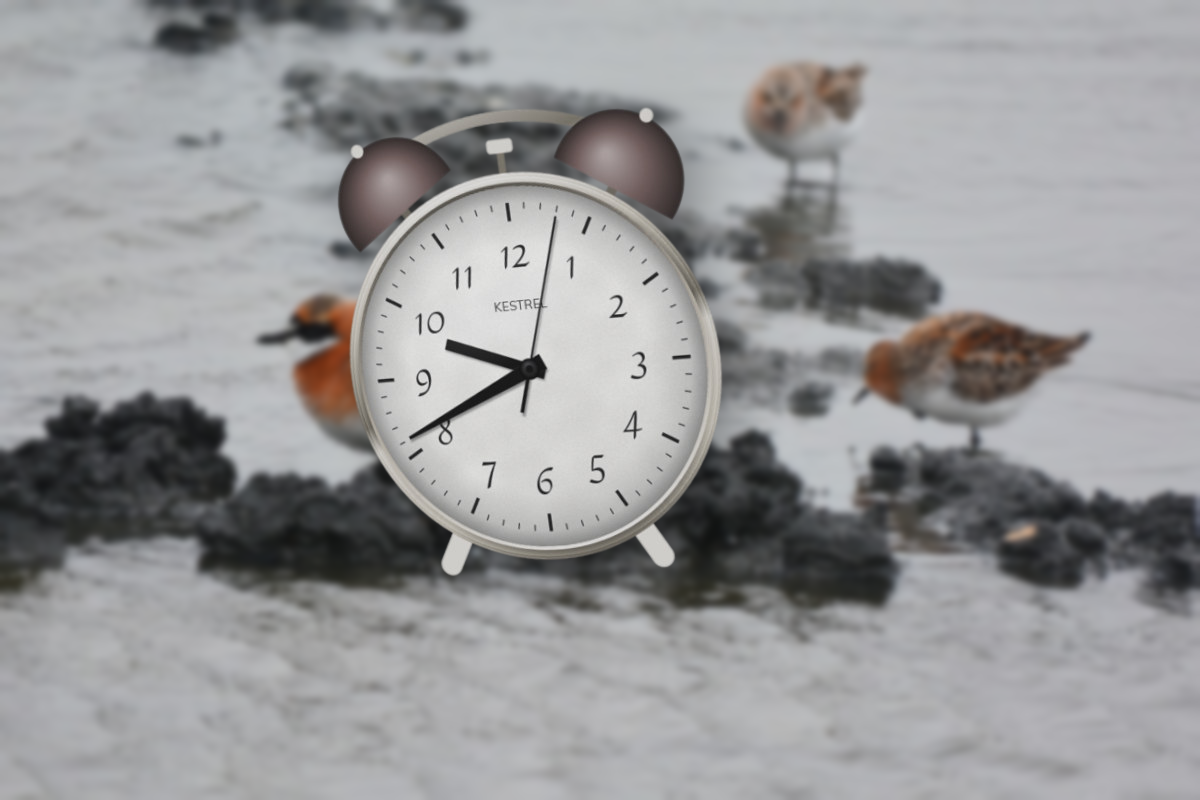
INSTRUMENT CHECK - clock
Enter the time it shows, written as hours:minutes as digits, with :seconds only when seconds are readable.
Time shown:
9:41:03
